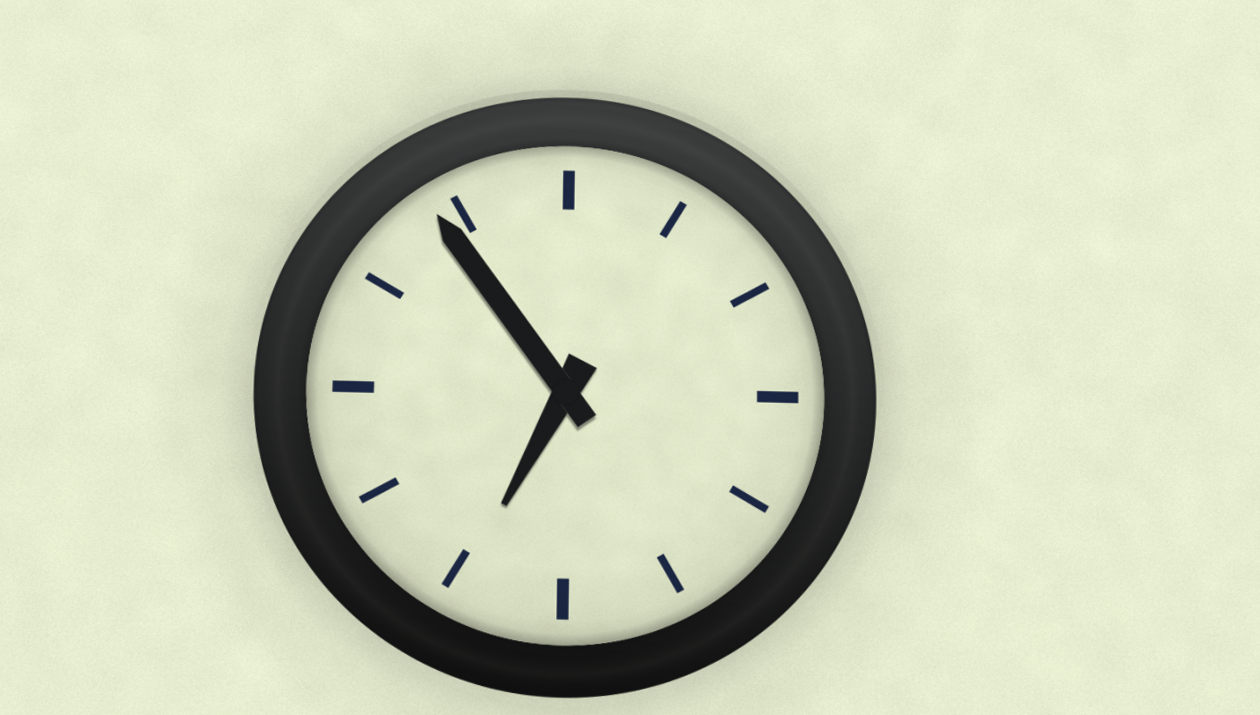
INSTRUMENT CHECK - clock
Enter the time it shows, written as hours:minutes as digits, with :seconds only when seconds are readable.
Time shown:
6:54
